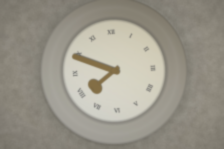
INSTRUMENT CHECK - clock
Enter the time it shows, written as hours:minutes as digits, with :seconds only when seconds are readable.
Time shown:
7:49
